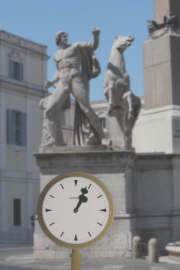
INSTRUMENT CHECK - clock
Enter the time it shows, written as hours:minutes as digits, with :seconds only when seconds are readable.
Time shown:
1:04
